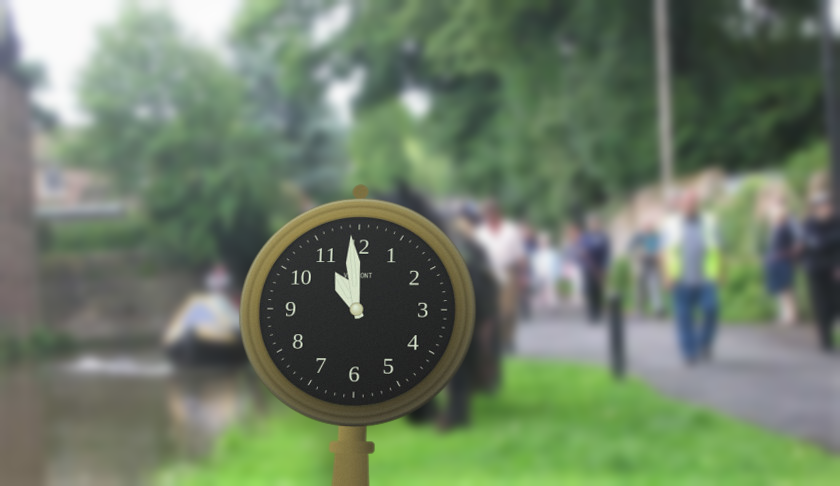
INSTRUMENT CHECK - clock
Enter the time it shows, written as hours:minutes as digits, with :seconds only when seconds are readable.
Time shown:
10:59
